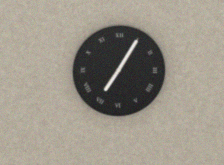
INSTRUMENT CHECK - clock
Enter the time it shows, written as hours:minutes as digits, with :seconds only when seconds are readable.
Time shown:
7:05
